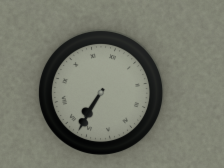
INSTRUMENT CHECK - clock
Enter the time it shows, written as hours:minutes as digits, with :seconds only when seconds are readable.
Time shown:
6:32
